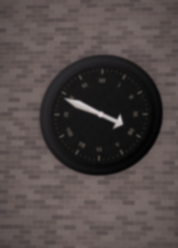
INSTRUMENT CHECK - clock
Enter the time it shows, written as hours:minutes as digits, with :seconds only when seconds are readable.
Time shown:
3:49
